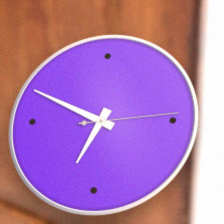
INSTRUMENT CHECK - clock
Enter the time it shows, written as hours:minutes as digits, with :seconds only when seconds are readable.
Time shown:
6:49:14
